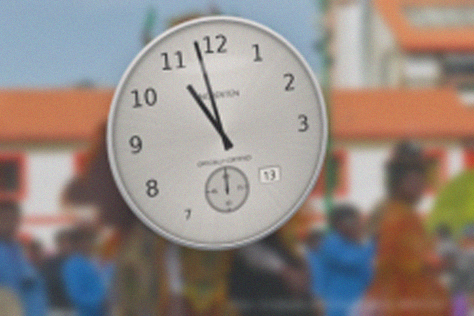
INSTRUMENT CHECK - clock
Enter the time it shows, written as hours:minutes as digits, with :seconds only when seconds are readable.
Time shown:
10:58
